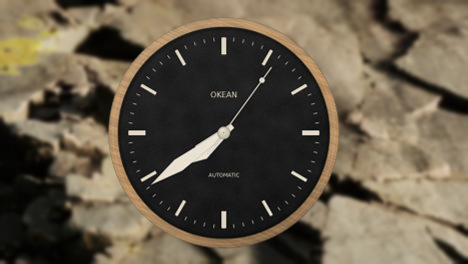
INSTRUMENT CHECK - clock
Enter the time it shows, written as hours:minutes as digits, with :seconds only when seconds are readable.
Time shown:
7:39:06
